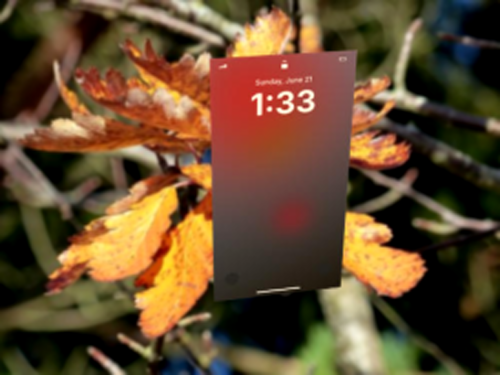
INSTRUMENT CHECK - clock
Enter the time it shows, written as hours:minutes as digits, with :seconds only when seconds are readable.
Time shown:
1:33
